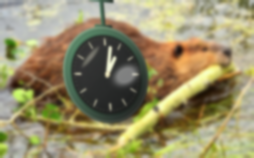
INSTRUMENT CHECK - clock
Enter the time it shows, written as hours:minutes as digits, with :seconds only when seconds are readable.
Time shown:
1:02
